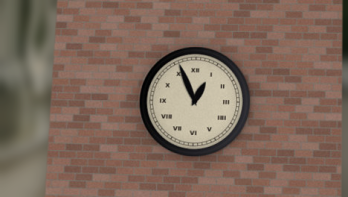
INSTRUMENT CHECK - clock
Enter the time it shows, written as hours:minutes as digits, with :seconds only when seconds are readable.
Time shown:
12:56
